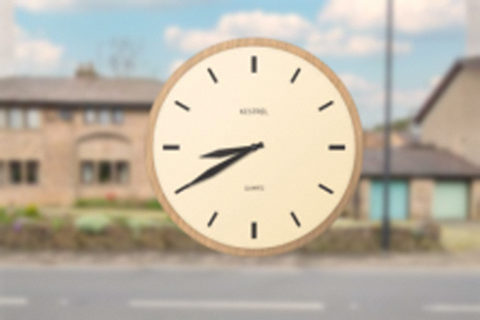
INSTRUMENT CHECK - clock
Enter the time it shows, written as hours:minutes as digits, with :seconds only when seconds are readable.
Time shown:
8:40
